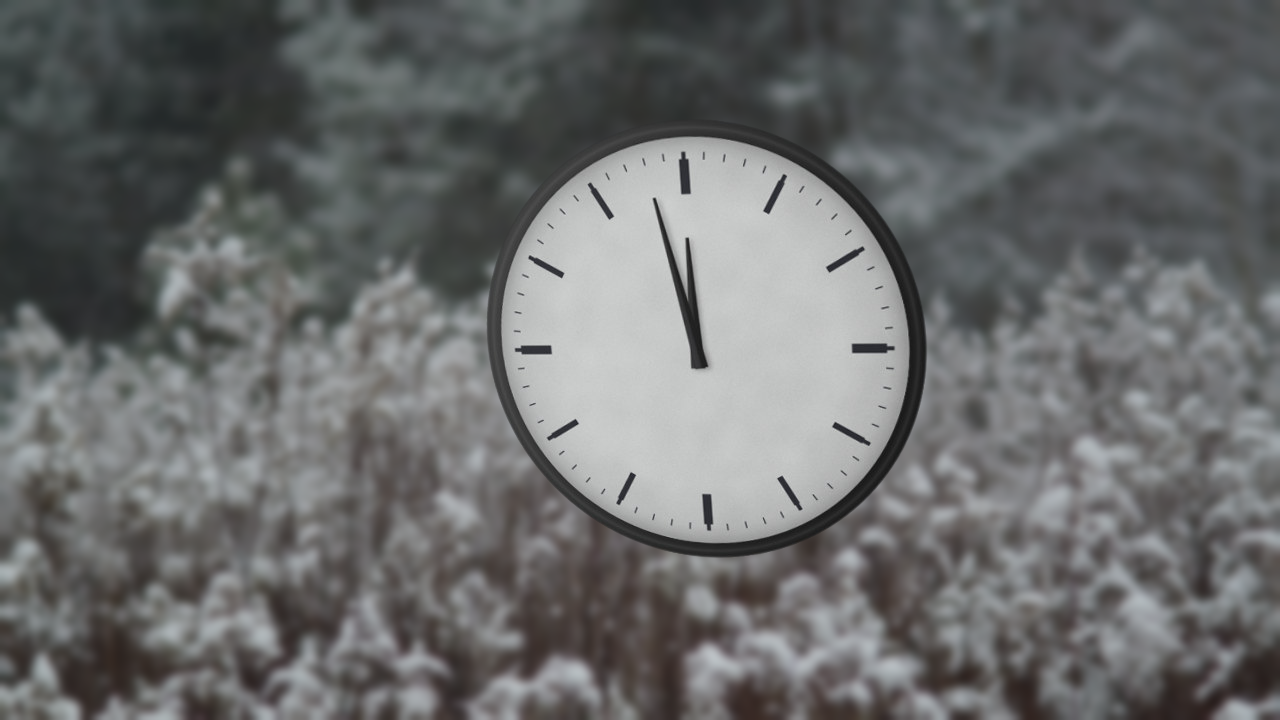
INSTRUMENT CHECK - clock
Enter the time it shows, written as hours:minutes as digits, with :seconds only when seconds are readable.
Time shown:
11:58
